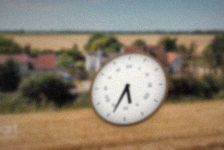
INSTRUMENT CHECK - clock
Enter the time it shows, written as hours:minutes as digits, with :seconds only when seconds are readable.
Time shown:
5:34
